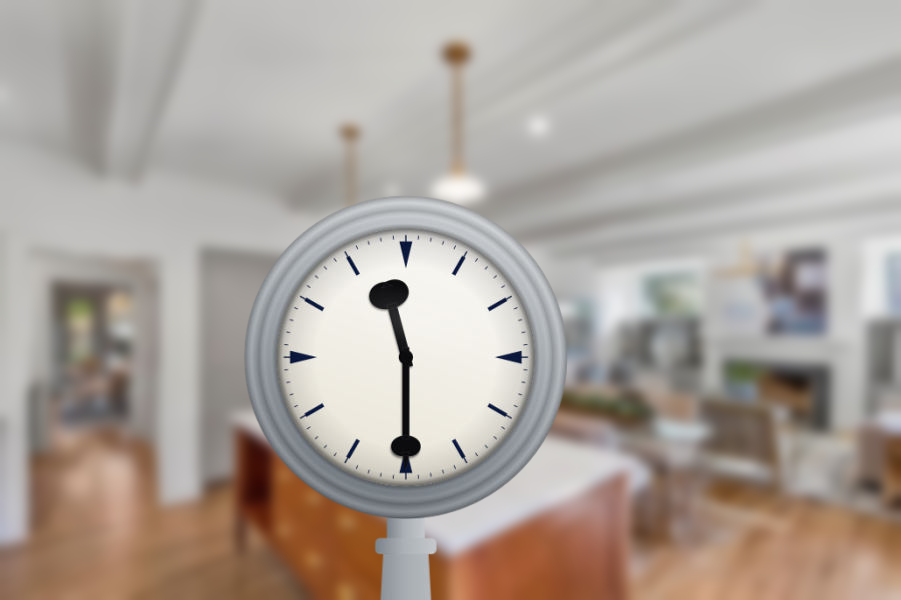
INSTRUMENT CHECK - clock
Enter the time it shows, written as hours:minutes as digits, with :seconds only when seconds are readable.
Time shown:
11:30
